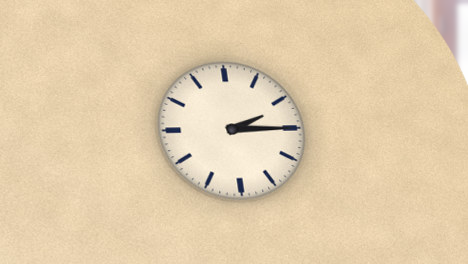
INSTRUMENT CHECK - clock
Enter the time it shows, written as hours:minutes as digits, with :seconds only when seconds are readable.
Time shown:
2:15
